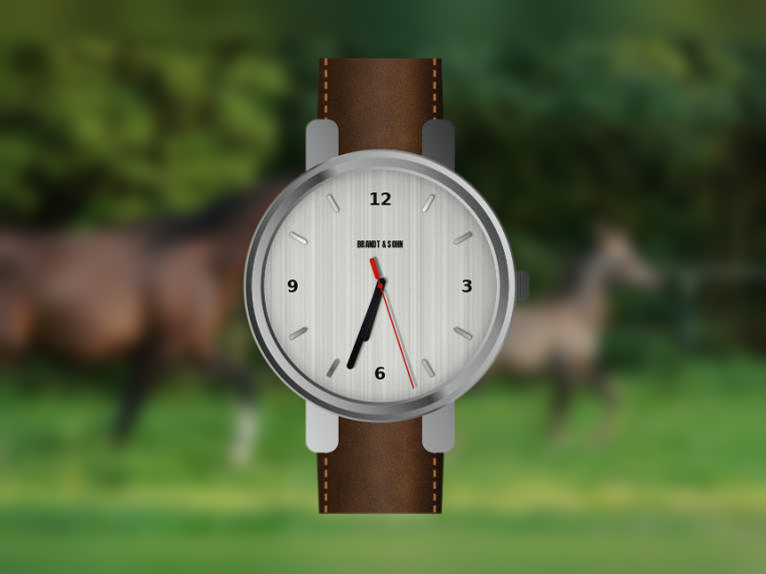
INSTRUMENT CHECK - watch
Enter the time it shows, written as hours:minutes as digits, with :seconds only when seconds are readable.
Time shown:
6:33:27
